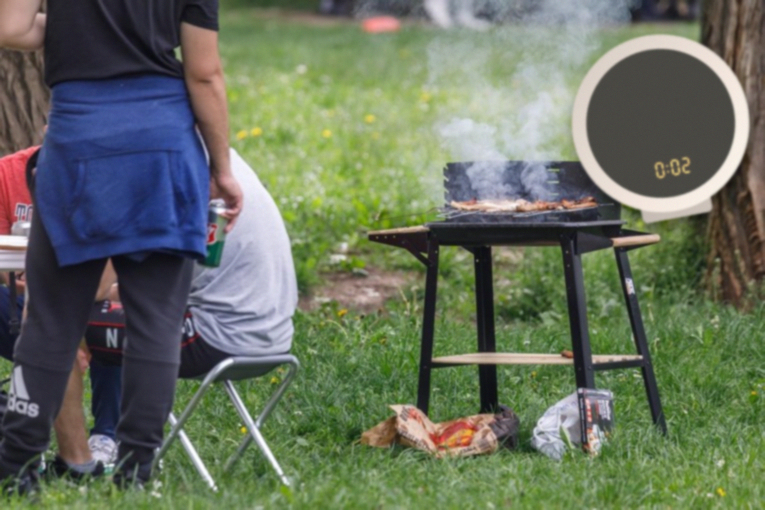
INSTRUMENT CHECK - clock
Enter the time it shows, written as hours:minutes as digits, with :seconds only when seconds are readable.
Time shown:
0:02
